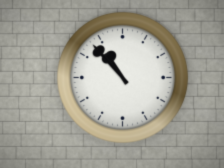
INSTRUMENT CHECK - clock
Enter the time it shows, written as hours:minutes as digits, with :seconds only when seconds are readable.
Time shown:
10:53
